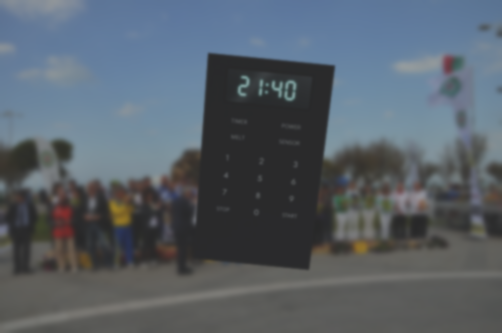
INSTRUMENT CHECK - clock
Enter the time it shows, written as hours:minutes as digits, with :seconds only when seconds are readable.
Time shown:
21:40
